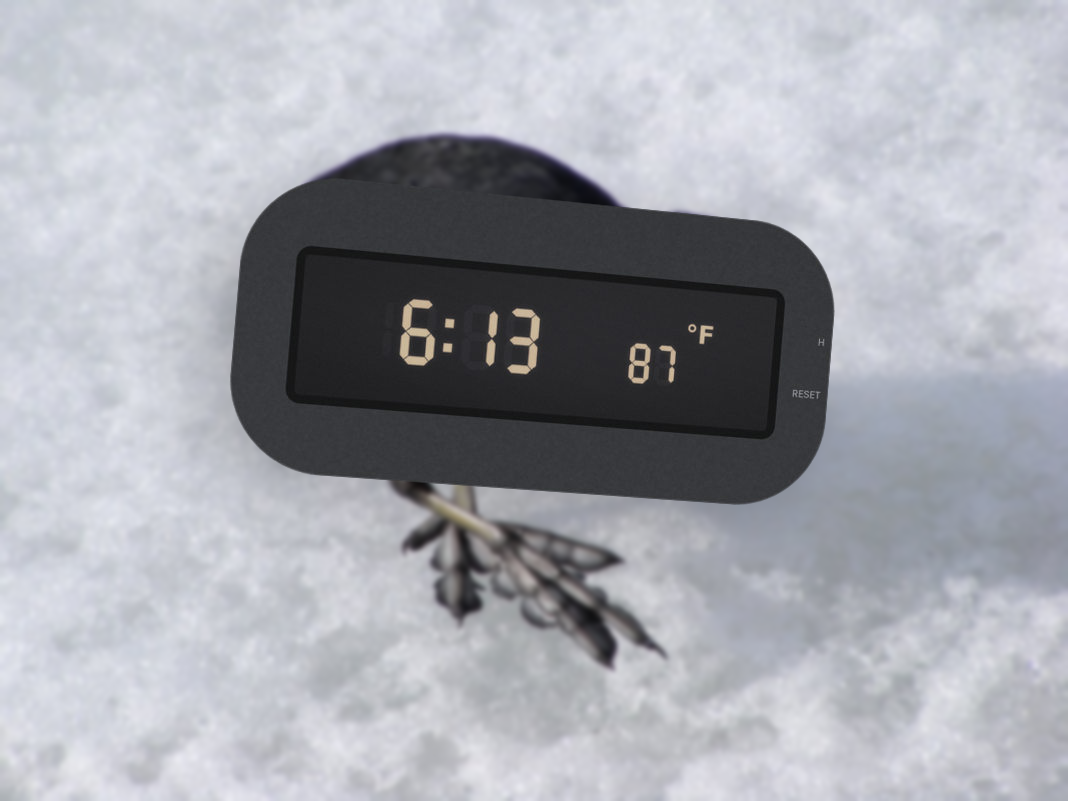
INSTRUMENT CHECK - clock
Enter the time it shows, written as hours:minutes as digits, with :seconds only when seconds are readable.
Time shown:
6:13
